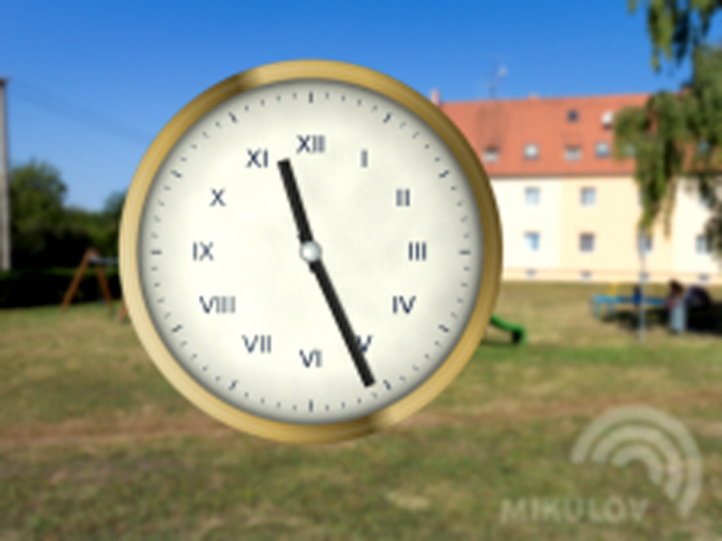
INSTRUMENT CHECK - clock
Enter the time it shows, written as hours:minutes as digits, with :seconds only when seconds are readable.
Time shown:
11:26
